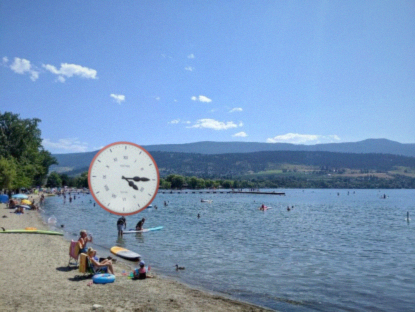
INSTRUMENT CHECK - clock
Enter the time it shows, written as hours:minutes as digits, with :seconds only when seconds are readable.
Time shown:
4:15
